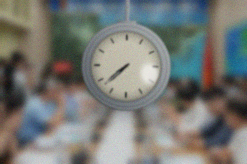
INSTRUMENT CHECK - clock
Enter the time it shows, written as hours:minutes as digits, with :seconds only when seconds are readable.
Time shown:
7:38
